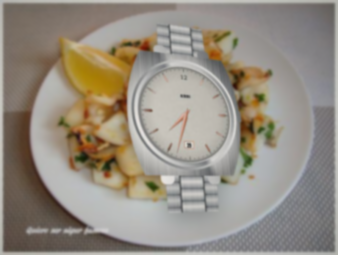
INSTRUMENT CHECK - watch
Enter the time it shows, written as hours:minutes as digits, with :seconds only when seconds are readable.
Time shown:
7:33
